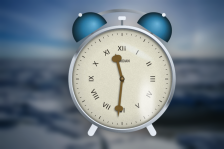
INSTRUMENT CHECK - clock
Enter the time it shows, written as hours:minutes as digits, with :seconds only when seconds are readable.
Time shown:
11:31
